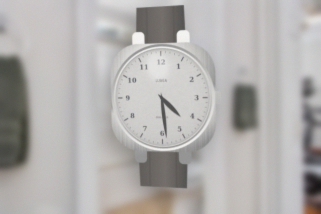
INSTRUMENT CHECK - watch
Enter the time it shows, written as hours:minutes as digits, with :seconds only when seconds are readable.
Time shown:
4:29
